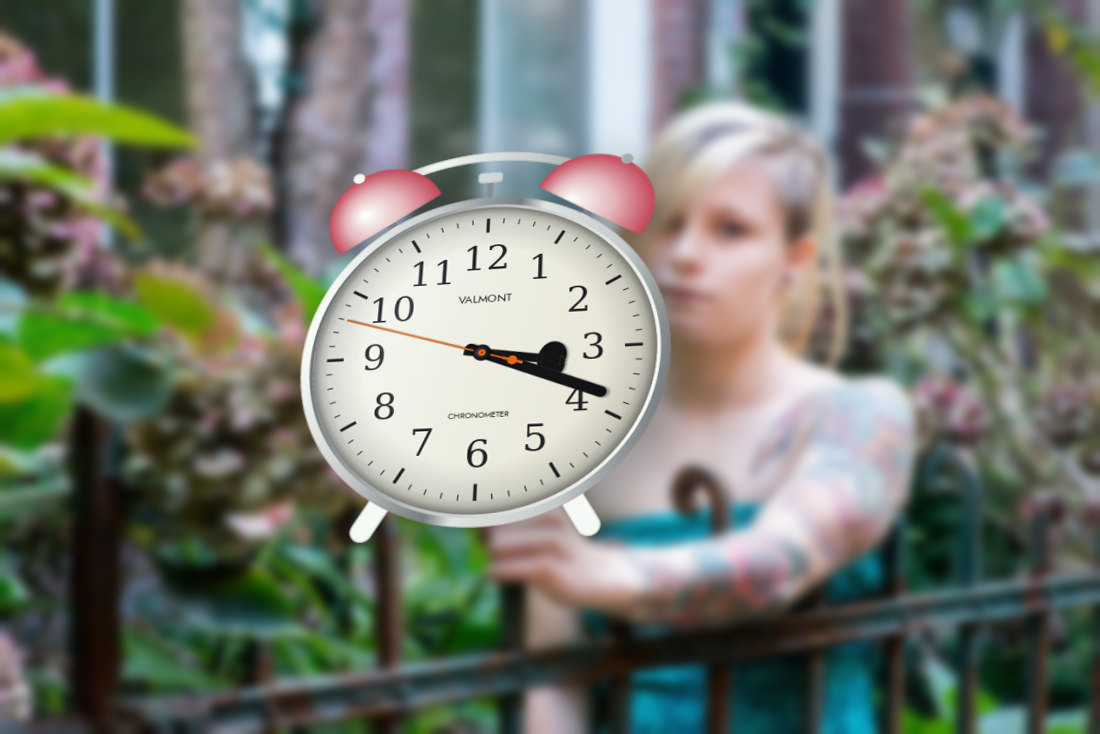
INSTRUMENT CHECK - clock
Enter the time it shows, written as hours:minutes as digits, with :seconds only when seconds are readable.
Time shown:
3:18:48
